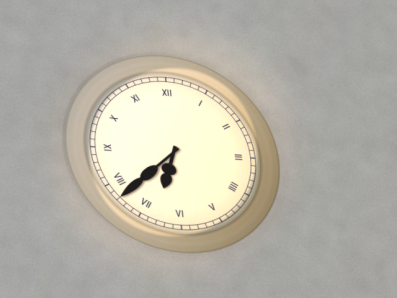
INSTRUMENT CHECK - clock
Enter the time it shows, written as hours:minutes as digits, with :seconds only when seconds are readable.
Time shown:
6:38
